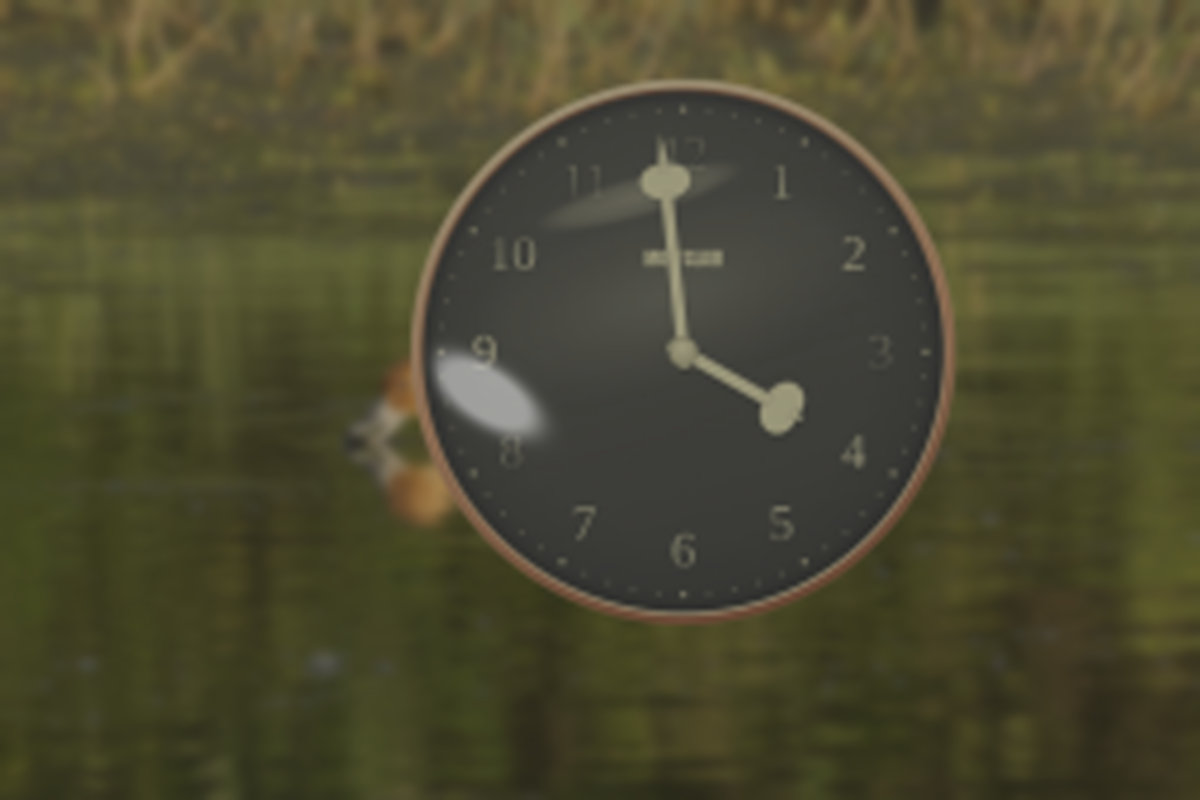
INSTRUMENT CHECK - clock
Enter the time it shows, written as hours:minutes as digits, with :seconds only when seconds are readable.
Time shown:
3:59
